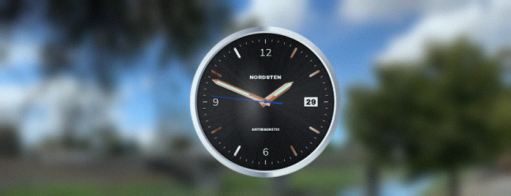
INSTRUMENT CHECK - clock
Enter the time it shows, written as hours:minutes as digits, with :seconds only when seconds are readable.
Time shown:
1:48:46
